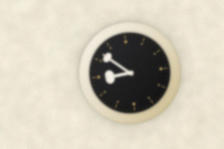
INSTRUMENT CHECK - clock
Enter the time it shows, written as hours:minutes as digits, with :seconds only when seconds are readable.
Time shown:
8:52
